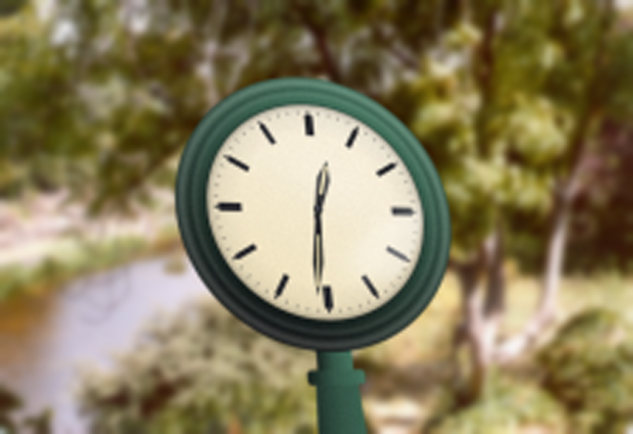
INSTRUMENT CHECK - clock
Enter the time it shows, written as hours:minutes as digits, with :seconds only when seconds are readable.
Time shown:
12:31
